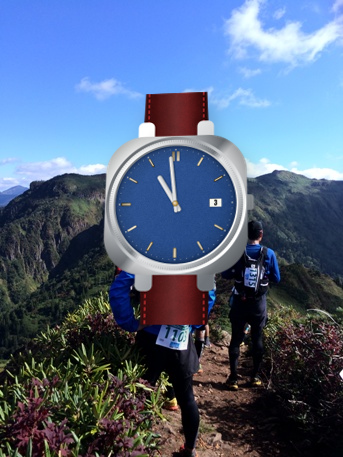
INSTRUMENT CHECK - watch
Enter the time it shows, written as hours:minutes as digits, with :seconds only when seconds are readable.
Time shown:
10:59
